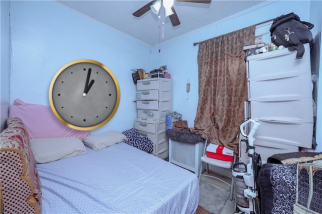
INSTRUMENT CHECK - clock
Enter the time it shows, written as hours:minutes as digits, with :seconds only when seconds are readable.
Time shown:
1:02
